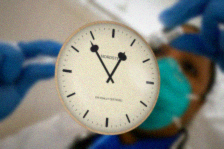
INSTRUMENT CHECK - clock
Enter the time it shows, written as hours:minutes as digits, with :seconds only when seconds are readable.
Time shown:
12:54
